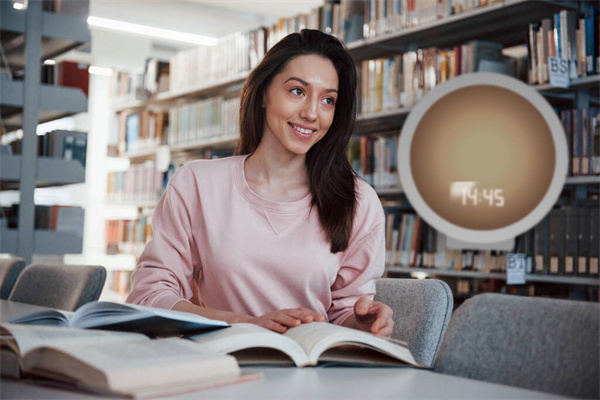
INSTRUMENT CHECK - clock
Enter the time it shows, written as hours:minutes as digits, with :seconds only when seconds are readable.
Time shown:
14:45
